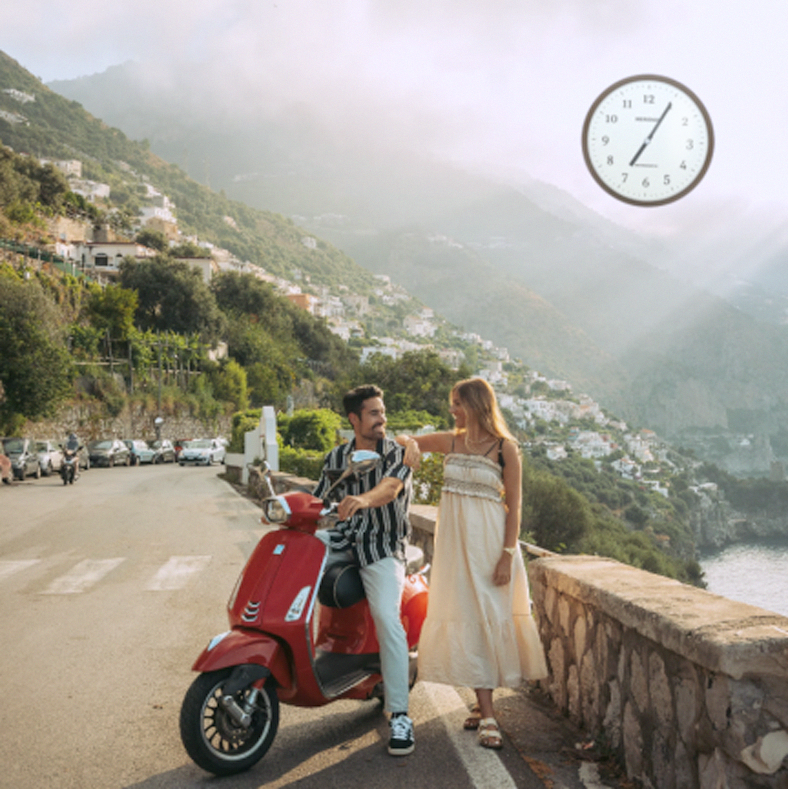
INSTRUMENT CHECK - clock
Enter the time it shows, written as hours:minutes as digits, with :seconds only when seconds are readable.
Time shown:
7:05
